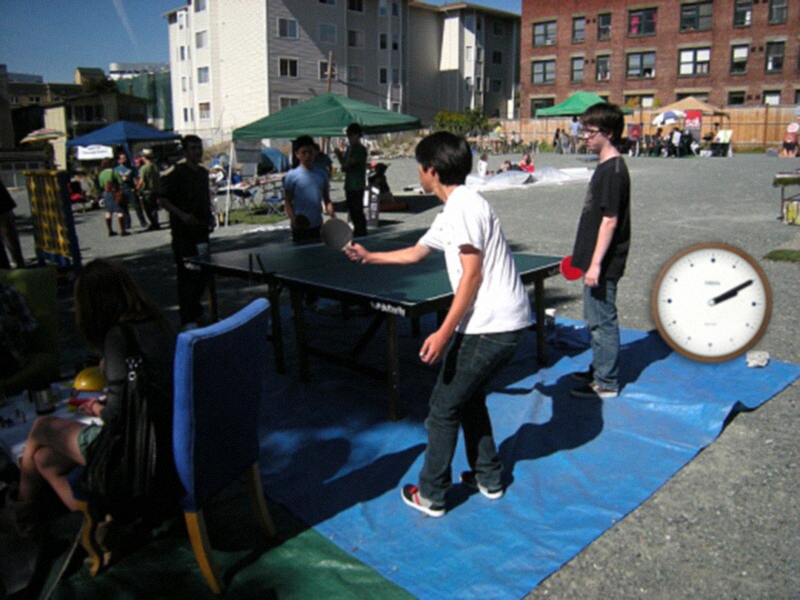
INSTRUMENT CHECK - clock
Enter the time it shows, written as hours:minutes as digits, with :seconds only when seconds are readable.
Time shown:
2:10
